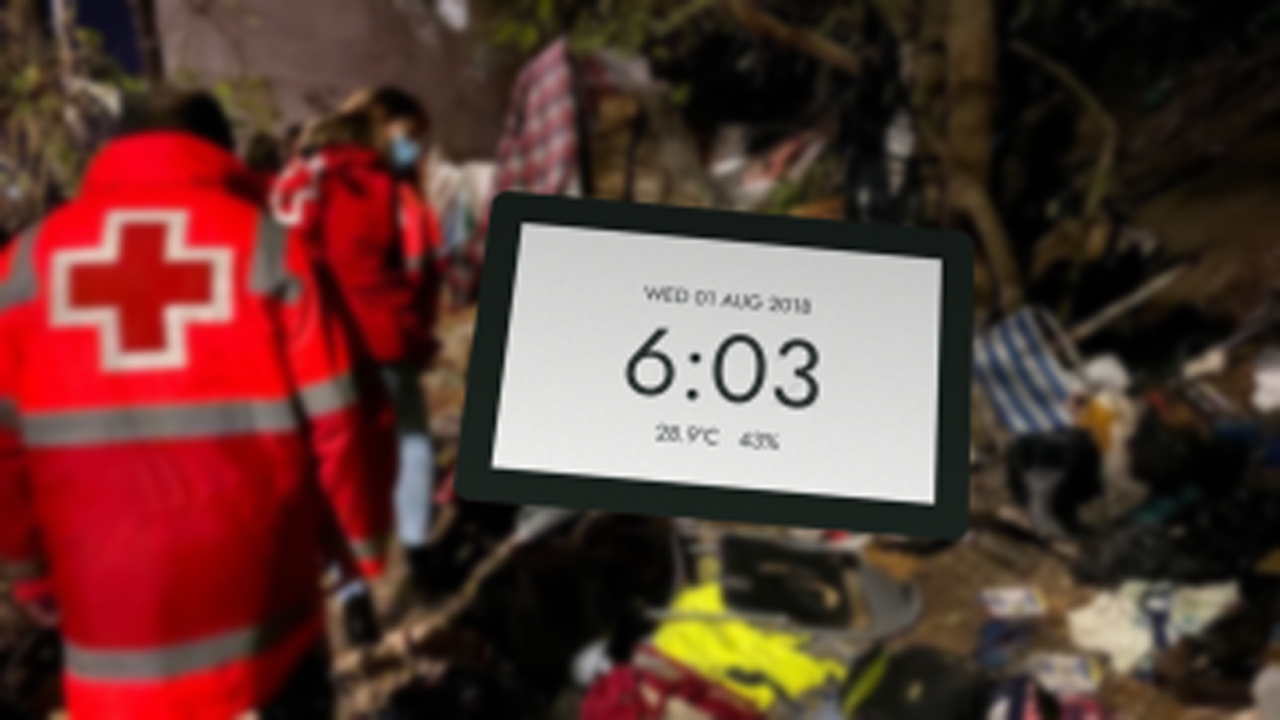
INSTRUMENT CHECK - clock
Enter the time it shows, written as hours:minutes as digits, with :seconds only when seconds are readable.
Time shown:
6:03
